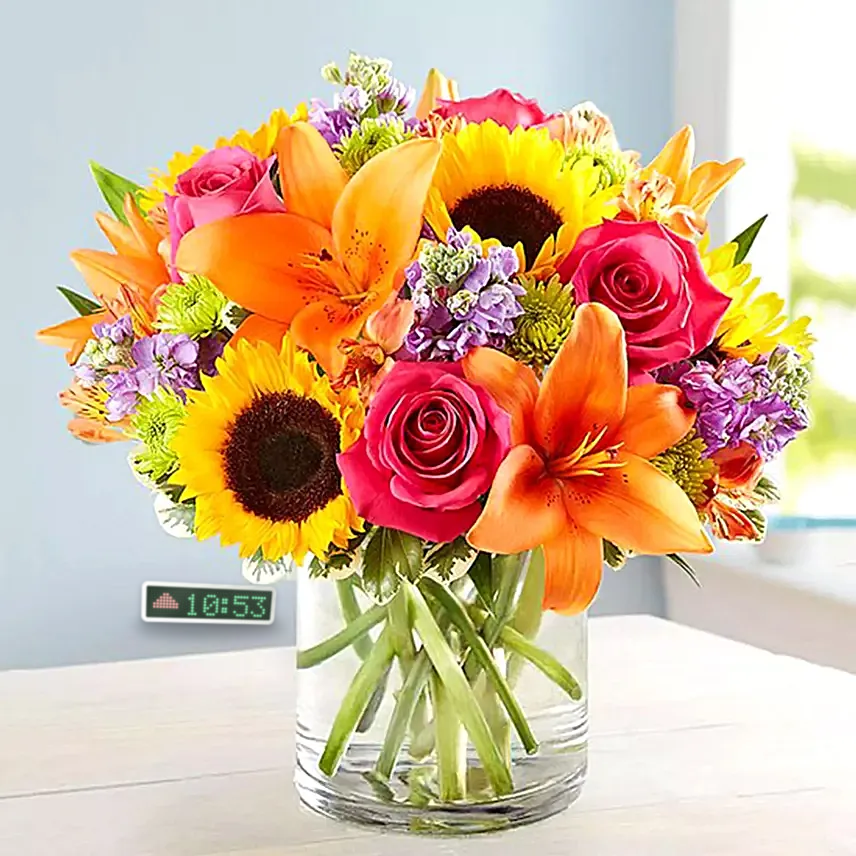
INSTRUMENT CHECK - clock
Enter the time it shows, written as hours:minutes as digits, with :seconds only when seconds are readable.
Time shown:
10:53
